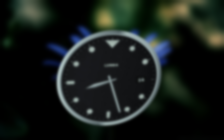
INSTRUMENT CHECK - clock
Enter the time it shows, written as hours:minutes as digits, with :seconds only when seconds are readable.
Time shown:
8:27
